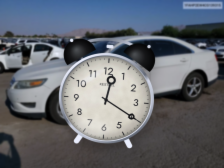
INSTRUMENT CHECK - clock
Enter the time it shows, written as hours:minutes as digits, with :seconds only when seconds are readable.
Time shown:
12:20
